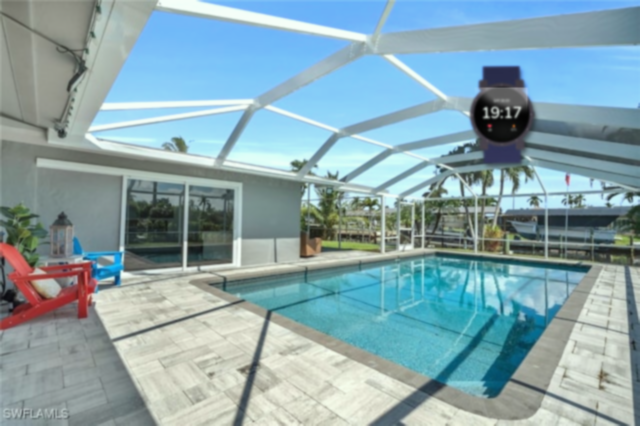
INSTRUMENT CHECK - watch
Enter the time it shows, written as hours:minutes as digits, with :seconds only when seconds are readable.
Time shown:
19:17
